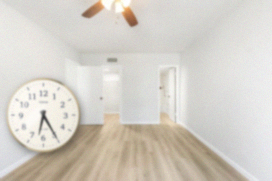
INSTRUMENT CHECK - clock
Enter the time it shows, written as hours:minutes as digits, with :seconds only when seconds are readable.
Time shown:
6:25
